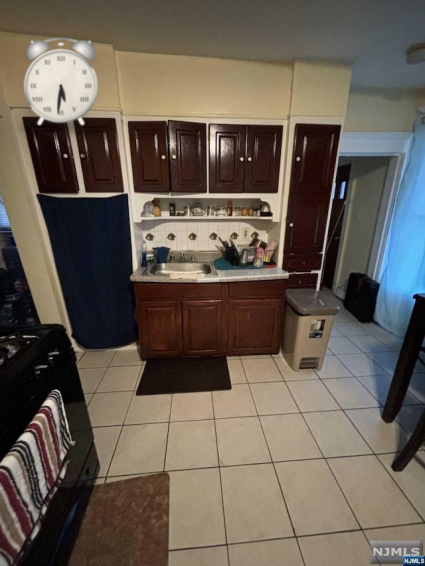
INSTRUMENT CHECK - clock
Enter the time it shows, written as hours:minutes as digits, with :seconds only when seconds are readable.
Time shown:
5:31
